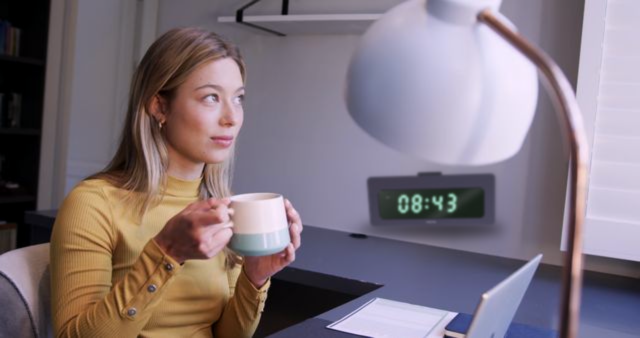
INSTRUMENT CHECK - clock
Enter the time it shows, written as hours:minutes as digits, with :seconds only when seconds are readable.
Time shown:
8:43
